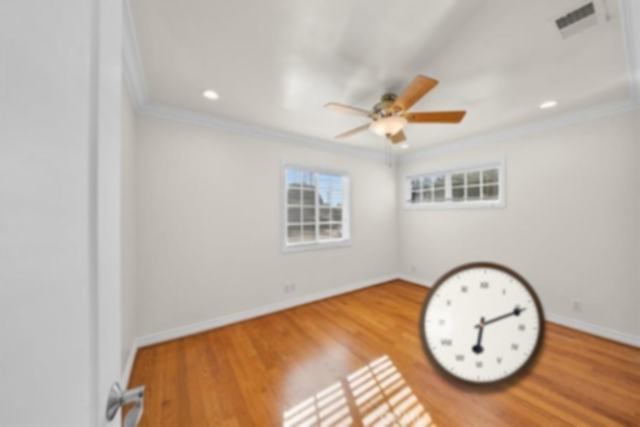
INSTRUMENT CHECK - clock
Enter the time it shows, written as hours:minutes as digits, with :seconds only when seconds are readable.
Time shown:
6:11
